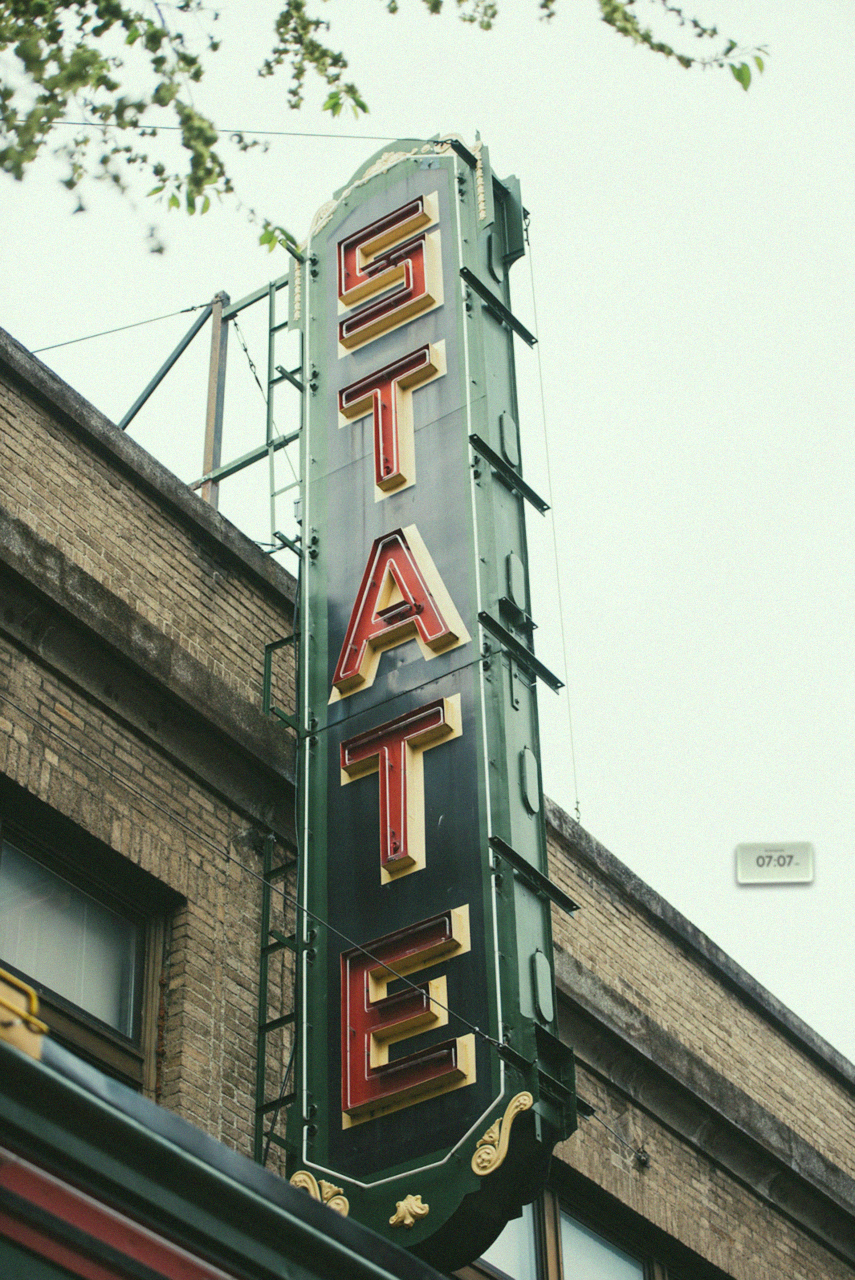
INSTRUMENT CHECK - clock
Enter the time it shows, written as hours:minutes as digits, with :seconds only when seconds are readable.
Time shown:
7:07
